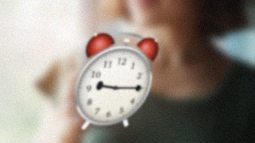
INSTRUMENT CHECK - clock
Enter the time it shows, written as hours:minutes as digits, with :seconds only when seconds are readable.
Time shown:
9:15
